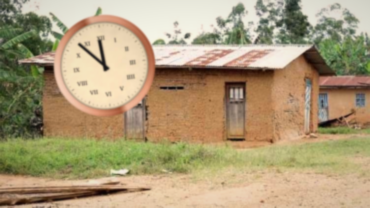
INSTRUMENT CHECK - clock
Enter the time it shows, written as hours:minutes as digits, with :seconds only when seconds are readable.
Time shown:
11:53
